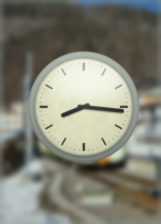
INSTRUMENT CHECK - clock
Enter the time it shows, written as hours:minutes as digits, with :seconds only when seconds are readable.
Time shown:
8:16
